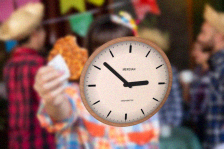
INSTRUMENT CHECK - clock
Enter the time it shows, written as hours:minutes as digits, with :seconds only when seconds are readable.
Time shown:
2:52
